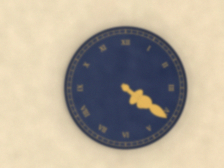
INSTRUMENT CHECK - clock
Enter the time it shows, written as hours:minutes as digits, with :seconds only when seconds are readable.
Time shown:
4:21
